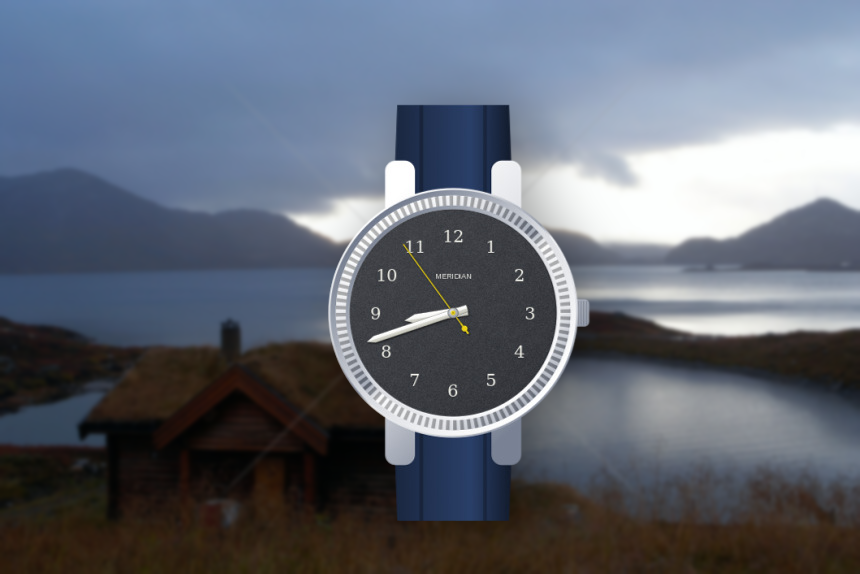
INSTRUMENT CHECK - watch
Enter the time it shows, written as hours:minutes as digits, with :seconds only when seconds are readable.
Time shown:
8:41:54
